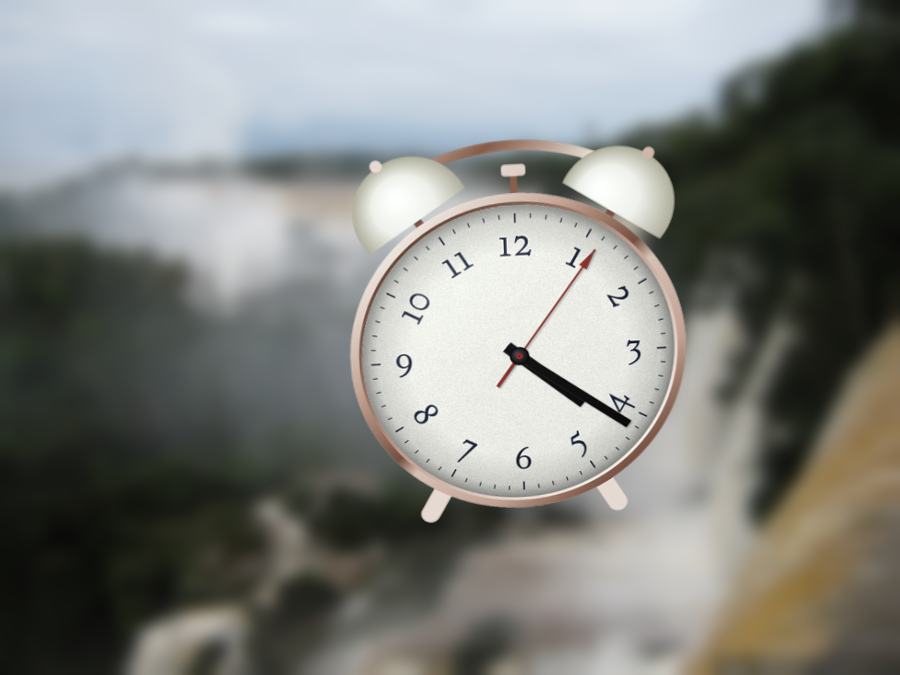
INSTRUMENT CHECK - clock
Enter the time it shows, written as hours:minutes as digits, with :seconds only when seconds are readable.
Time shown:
4:21:06
